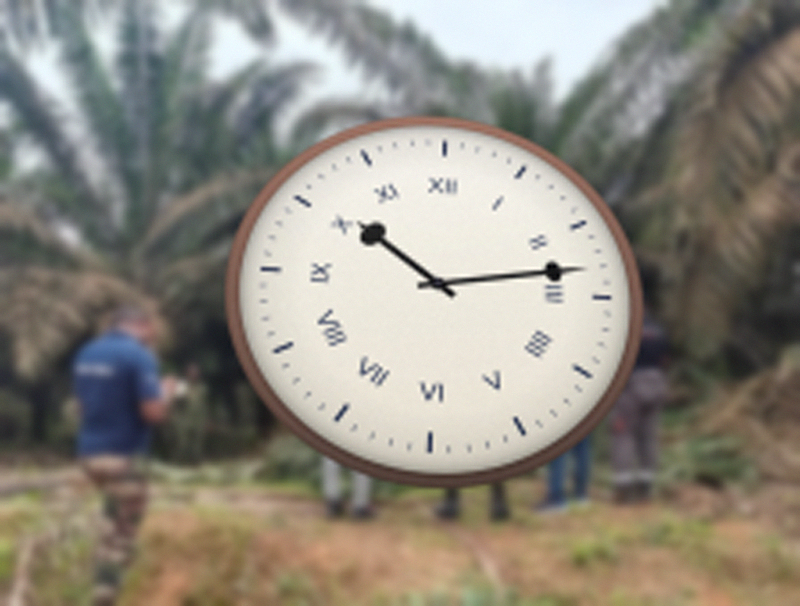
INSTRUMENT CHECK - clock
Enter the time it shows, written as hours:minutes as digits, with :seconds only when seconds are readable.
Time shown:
10:13
